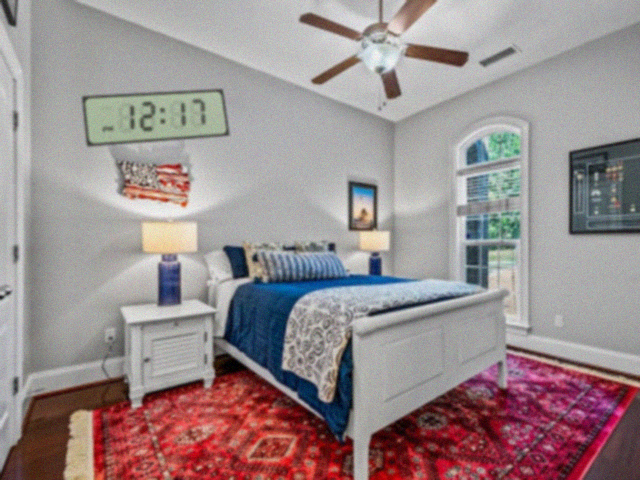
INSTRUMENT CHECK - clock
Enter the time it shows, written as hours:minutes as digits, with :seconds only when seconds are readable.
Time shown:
12:17
